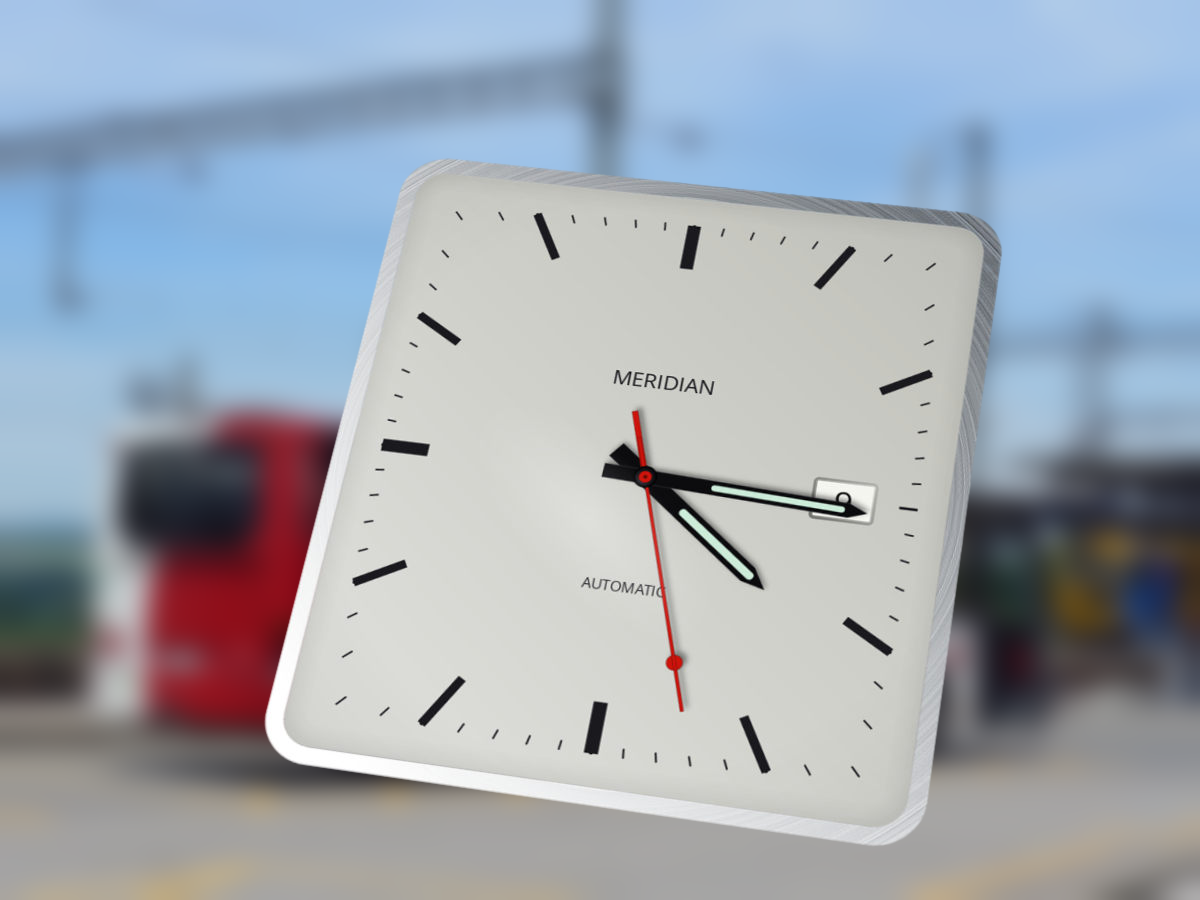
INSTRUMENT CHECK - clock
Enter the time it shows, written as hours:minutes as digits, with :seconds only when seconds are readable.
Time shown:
4:15:27
